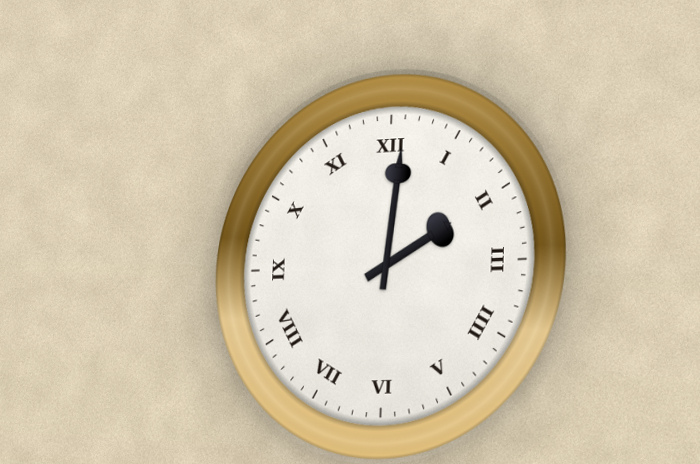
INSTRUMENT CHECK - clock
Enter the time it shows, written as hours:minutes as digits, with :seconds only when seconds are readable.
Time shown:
2:01
